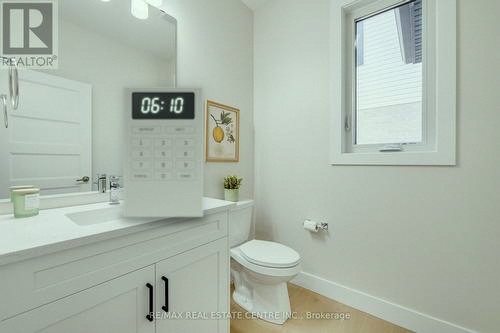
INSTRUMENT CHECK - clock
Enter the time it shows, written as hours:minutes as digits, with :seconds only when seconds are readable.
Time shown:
6:10
